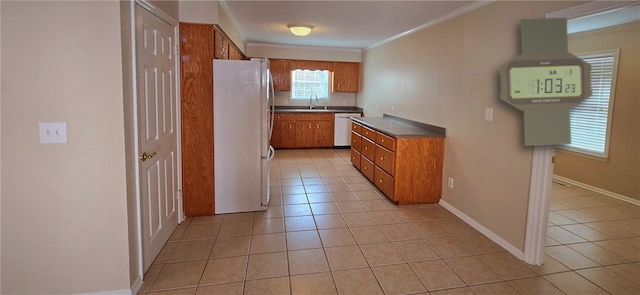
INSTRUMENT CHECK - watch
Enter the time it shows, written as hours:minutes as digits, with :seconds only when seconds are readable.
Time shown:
1:03:23
